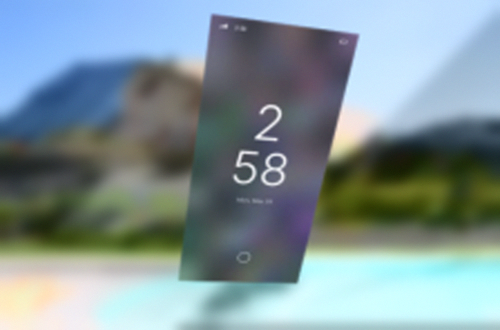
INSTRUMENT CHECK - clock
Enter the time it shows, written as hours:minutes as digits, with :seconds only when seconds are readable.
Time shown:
2:58
